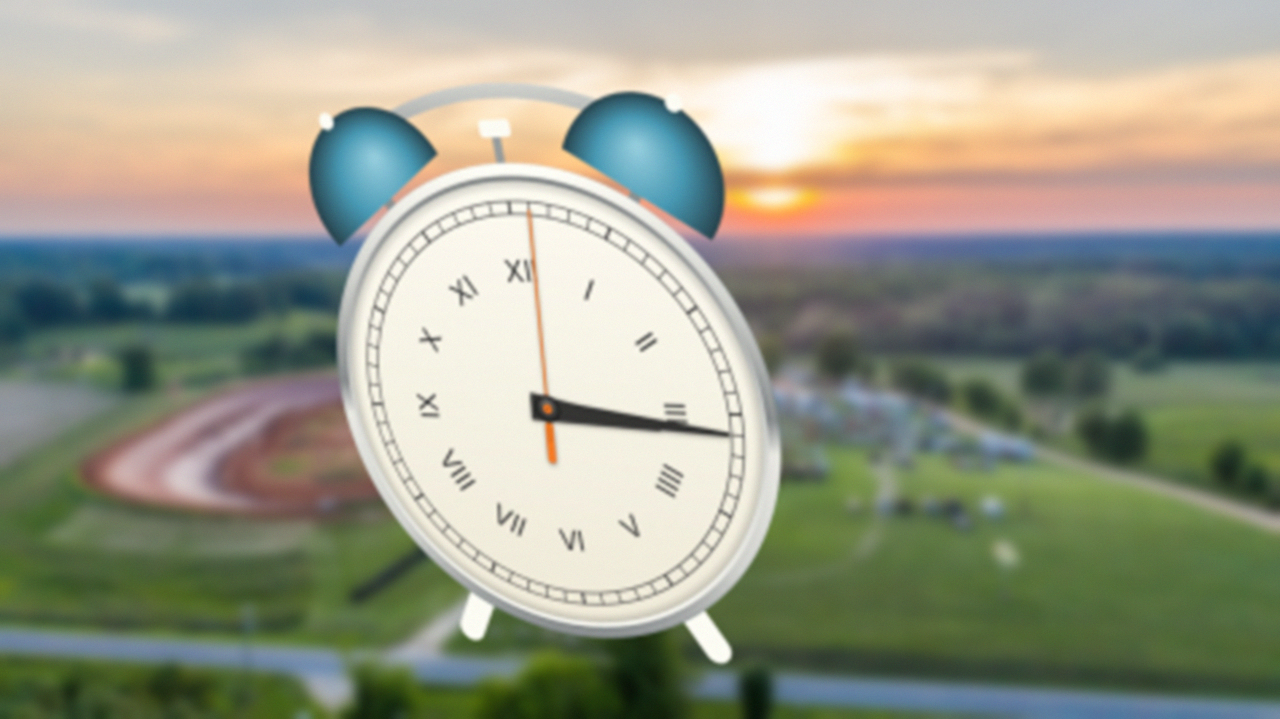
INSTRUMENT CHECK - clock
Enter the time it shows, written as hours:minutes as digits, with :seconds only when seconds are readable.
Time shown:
3:16:01
